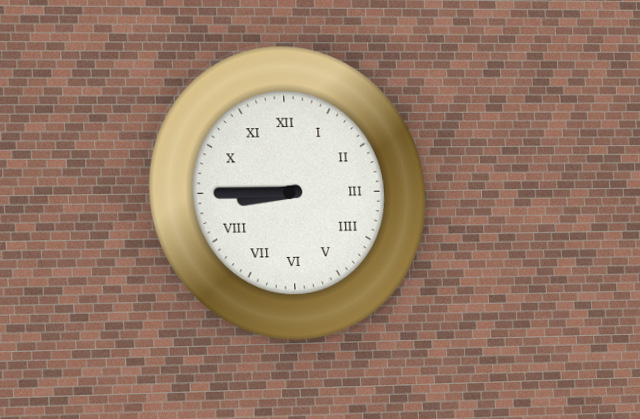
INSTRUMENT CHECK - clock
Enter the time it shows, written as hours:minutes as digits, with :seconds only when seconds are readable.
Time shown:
8:45
